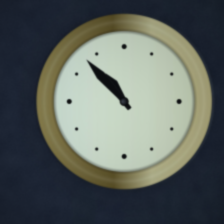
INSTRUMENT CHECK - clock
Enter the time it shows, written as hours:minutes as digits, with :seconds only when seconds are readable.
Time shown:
10:53
